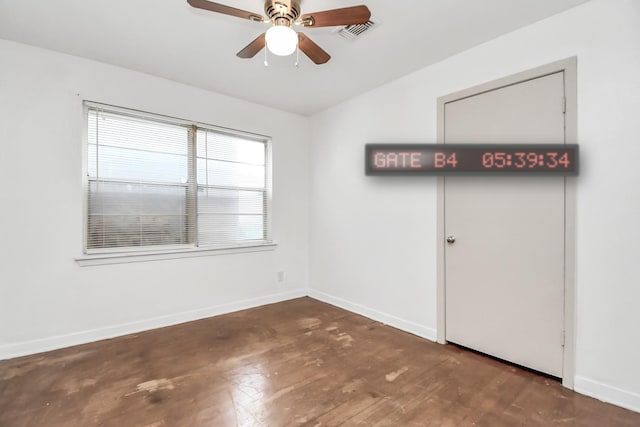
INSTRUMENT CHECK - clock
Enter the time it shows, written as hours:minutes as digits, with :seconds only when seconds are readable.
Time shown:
5:39:34
